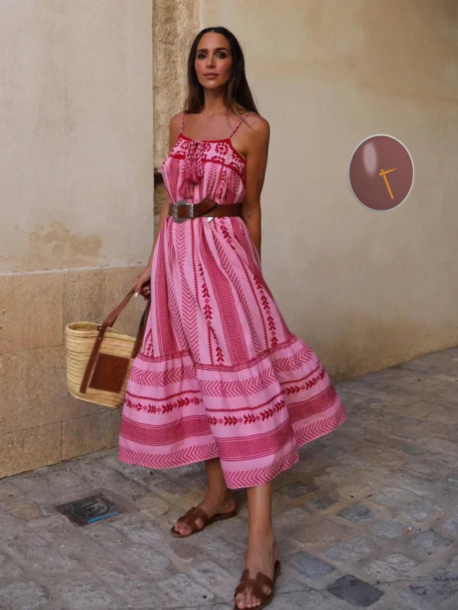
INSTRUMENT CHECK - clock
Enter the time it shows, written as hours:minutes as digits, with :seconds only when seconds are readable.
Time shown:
2:26
